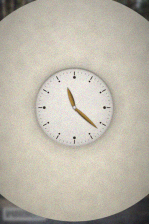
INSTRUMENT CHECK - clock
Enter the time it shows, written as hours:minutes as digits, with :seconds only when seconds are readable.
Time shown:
11:22
